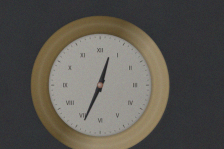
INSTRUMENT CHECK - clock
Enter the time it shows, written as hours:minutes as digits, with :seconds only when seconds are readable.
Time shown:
12:34
